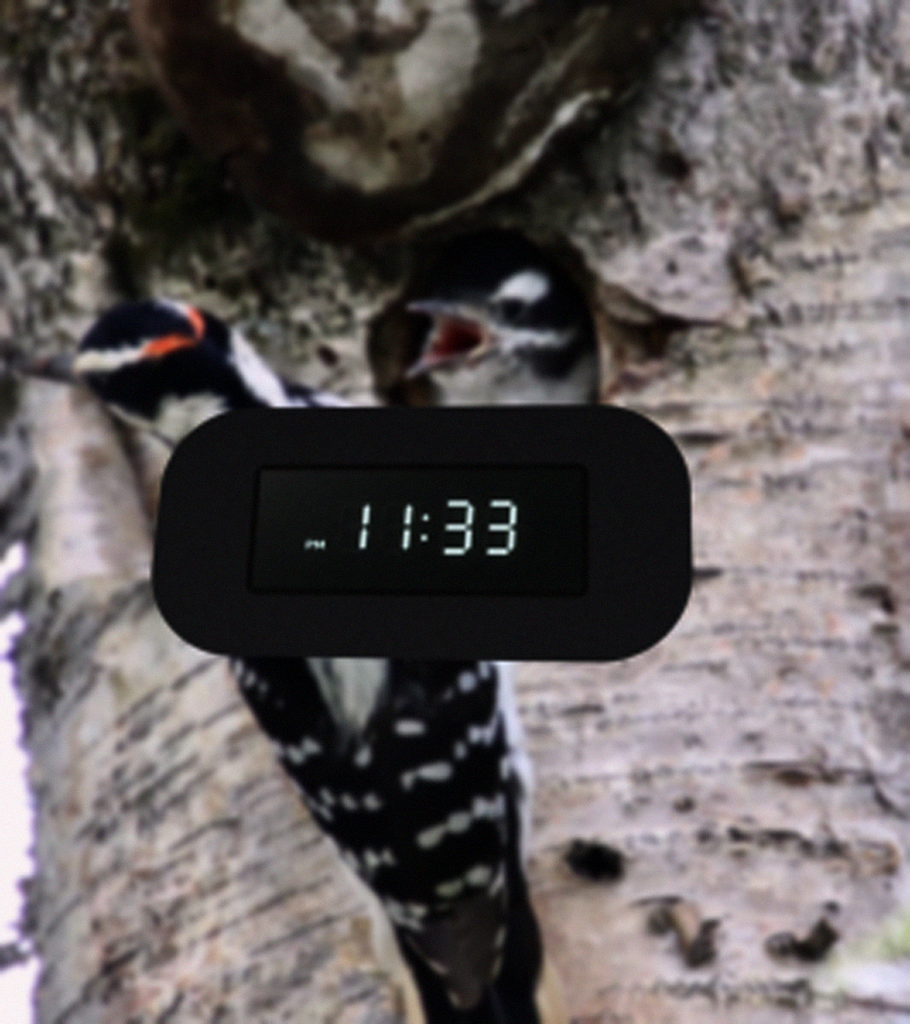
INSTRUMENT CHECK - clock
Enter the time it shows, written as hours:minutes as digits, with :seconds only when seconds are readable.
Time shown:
11:33
